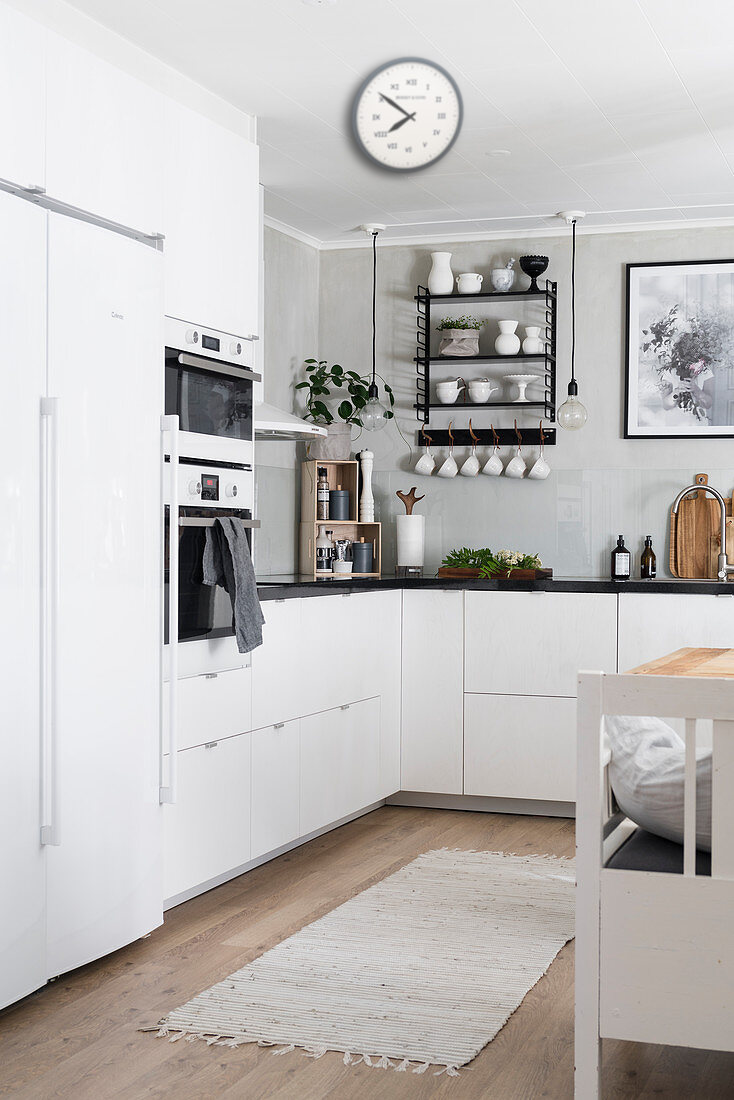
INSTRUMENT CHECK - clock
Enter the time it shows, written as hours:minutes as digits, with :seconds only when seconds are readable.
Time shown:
7:51
